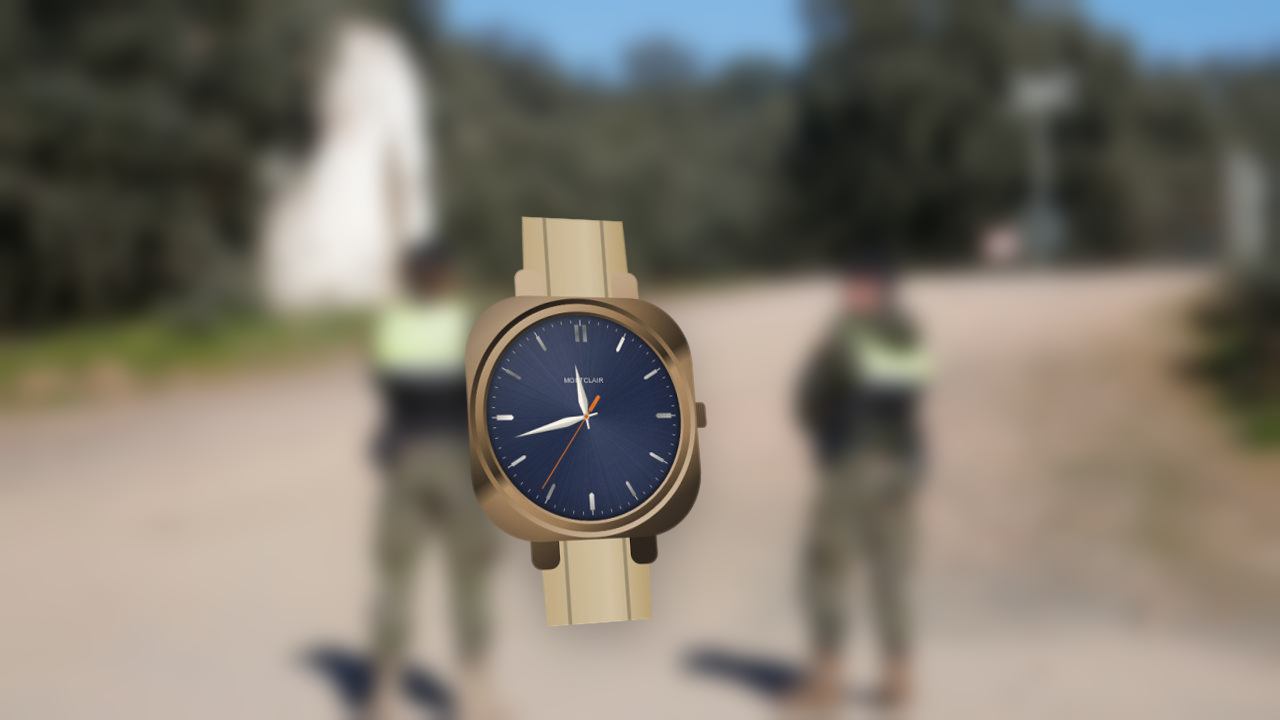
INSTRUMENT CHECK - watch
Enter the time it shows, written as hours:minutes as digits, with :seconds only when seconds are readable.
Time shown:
11:42:36
